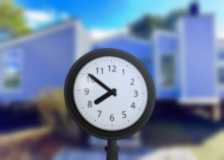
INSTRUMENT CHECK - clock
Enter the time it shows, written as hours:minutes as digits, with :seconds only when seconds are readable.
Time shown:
7:51
